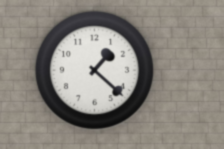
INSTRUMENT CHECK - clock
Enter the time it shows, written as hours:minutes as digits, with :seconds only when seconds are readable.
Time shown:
1:22
